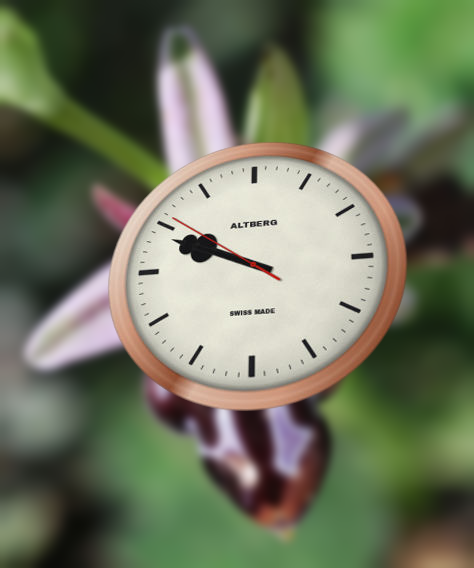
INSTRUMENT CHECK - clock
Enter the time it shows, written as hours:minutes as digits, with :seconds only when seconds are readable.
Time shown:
9:48:51
